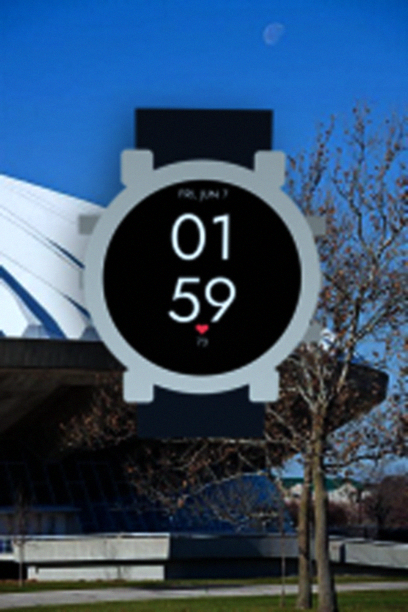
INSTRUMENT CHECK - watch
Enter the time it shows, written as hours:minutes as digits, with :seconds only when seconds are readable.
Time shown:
1:59
